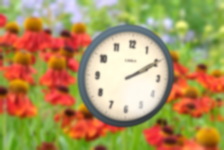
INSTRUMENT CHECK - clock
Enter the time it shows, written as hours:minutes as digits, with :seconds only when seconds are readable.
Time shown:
2:10
